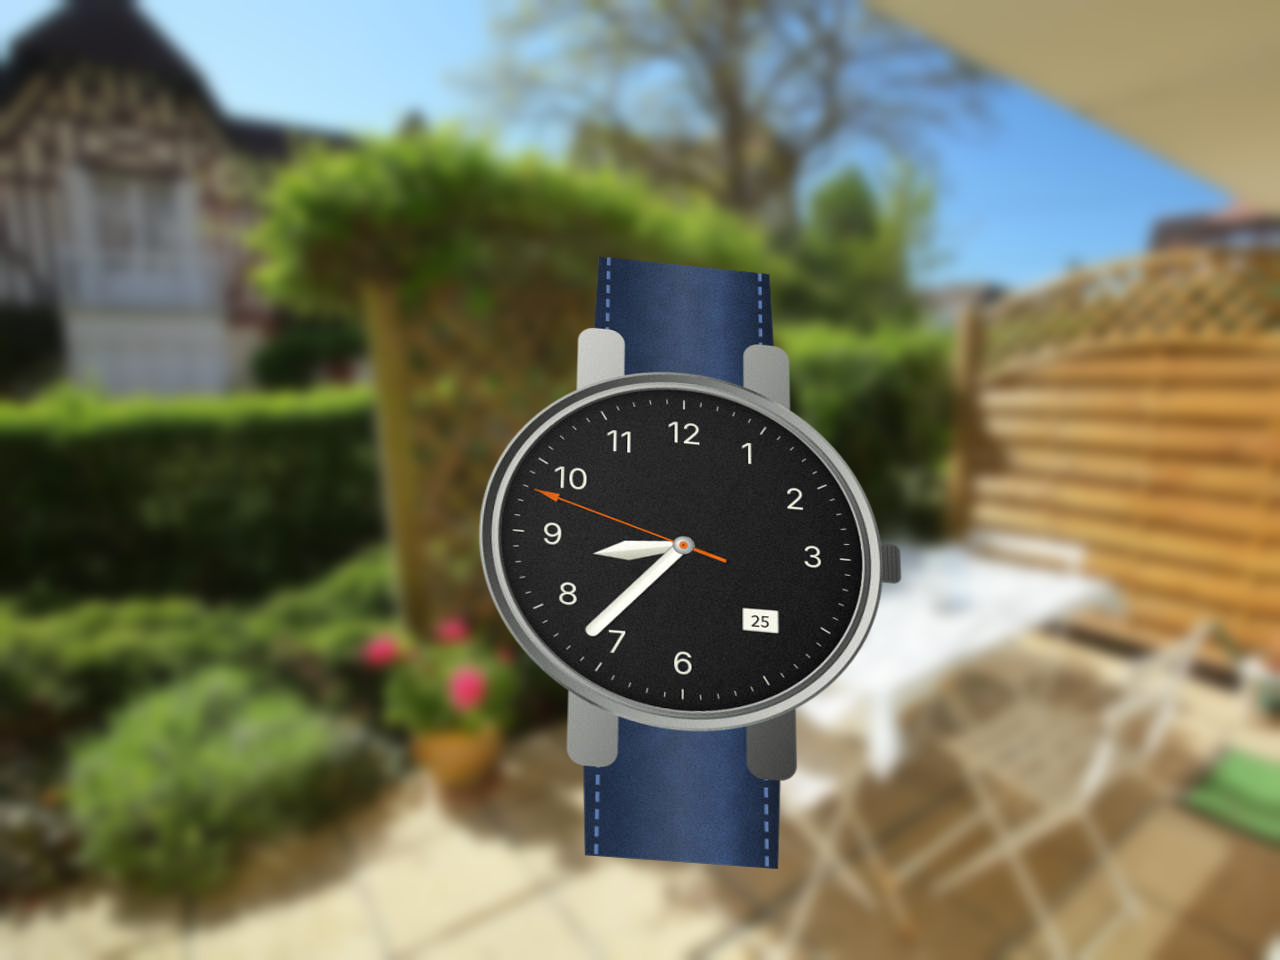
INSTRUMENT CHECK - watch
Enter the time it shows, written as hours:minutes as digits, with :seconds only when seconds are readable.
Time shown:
8:36:48
